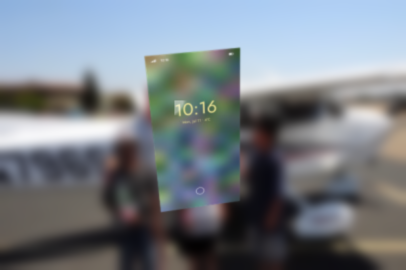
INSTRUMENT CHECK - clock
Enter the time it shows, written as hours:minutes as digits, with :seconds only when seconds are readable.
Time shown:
10:16
